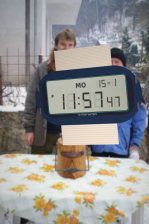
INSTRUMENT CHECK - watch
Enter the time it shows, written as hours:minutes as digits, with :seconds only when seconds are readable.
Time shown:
11:57:47
